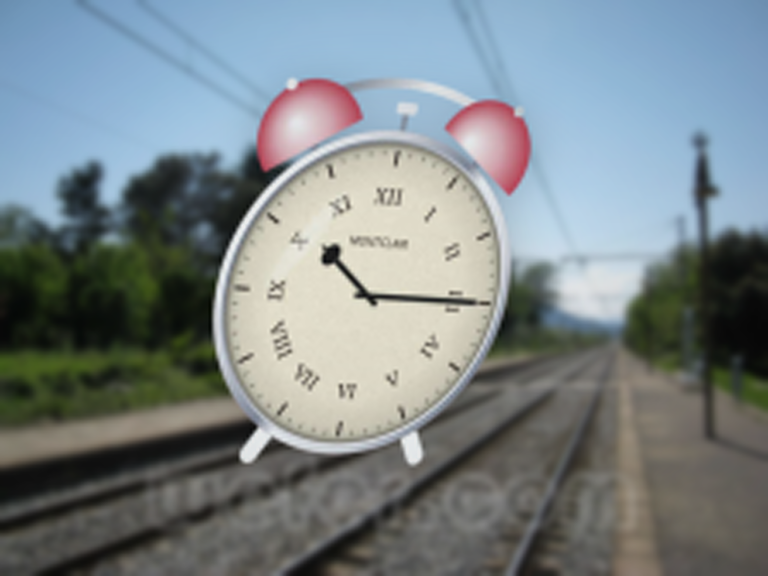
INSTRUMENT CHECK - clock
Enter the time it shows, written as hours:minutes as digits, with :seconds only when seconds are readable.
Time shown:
10:15
